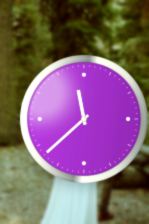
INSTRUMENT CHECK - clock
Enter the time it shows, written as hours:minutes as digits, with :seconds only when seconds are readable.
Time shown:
11:38
